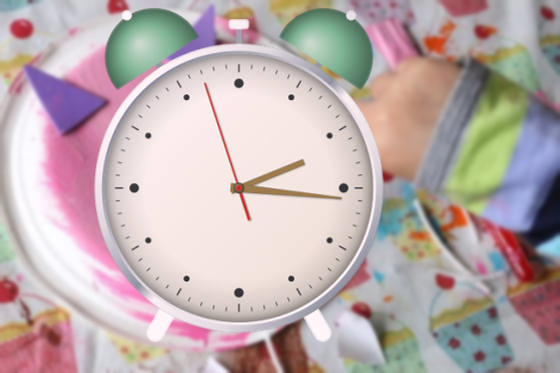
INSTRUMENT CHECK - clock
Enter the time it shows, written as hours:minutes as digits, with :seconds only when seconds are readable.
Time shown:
2:15:57
